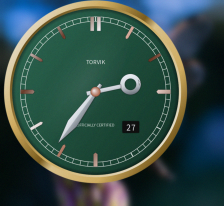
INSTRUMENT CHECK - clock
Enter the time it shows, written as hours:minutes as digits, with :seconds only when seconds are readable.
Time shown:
2:36
